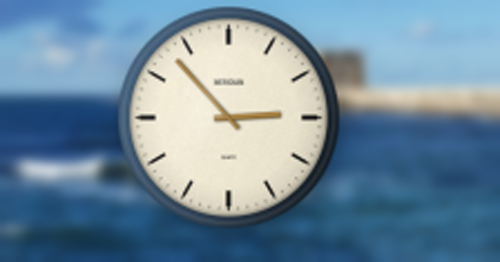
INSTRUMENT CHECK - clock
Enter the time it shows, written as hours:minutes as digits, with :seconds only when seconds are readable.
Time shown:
2:53
